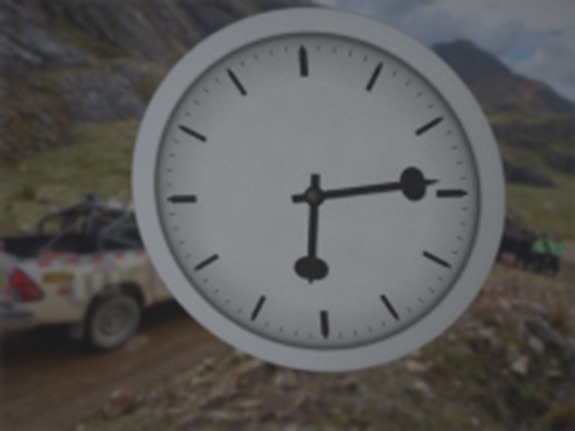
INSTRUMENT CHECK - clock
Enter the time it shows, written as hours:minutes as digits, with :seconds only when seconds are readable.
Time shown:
6:14
